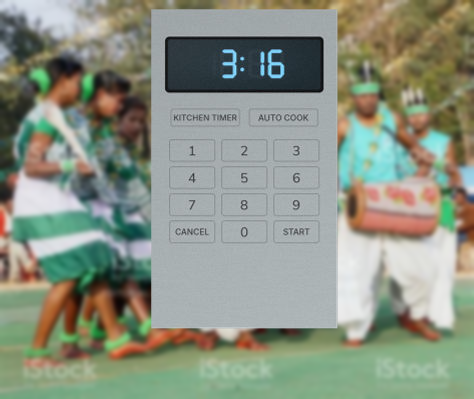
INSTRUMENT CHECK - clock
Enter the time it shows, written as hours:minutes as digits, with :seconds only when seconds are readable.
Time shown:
3:16
